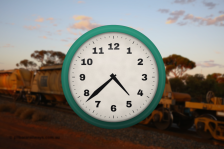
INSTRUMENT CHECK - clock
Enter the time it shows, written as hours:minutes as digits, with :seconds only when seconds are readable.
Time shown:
4:38
